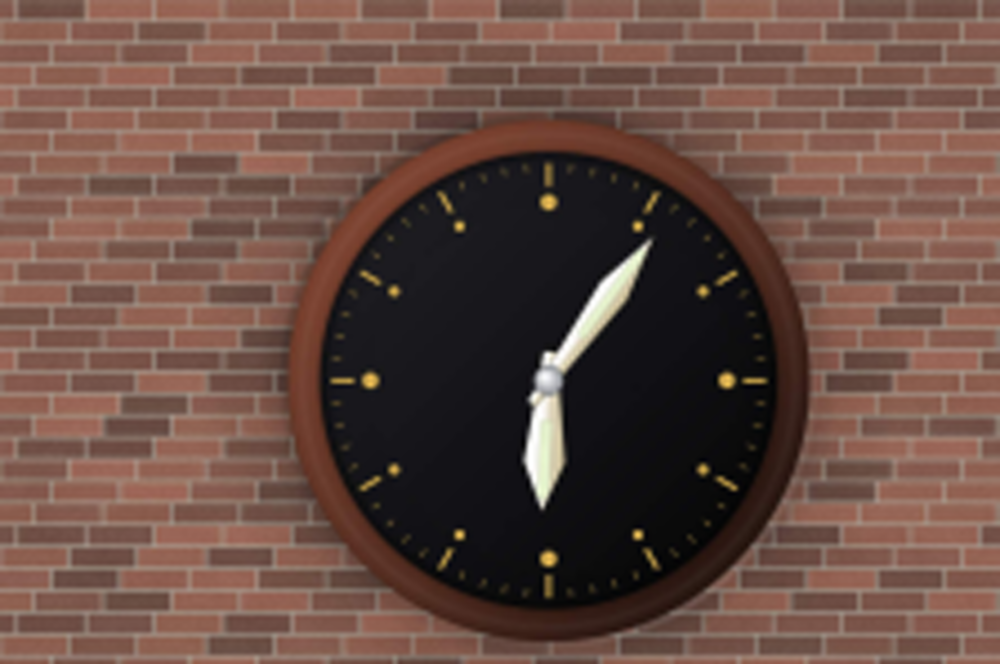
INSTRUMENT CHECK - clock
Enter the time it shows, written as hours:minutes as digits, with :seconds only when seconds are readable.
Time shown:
6:06
